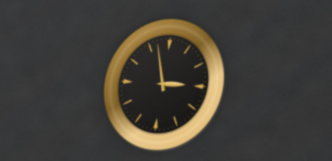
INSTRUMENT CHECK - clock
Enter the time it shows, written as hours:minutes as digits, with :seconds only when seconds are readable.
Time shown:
2:57
